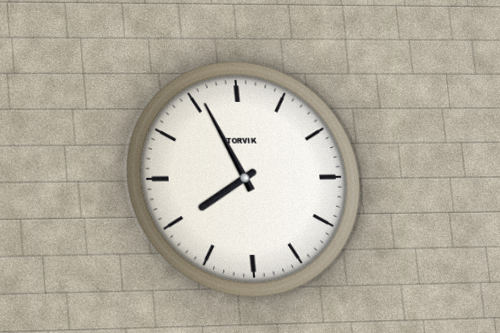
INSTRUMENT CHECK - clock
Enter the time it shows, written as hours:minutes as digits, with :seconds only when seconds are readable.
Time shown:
7:56
